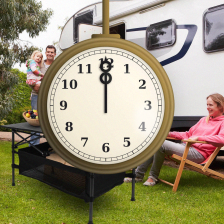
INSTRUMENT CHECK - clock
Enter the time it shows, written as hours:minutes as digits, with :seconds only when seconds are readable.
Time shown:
12:00
